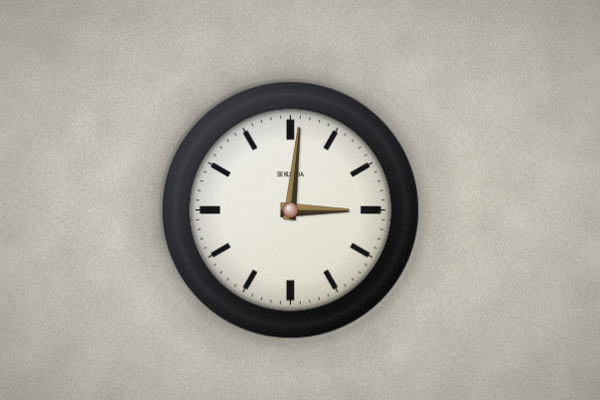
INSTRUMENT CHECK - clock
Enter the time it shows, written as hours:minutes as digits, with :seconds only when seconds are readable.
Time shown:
3:01
